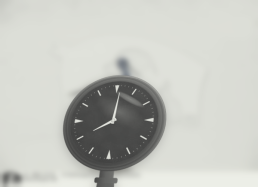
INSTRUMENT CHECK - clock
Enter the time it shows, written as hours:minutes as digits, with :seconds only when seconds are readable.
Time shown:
8:01
